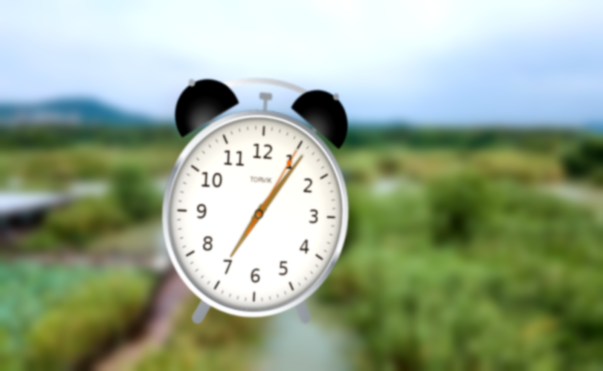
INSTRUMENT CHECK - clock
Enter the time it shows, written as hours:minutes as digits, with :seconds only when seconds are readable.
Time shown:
7:06:05
